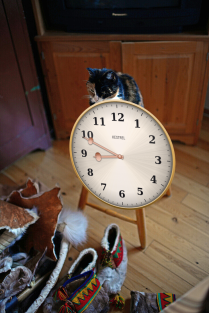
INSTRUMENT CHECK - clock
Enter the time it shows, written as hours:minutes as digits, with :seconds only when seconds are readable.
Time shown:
8:49
